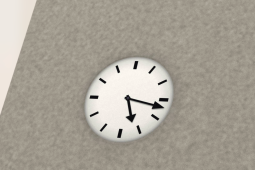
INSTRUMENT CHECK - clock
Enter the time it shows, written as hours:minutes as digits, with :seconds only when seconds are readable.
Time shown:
5:17
